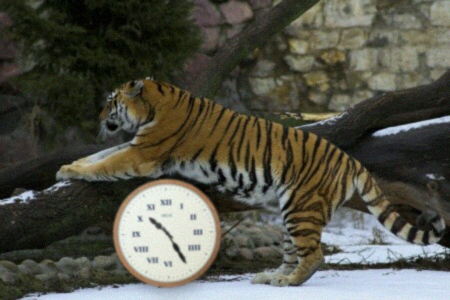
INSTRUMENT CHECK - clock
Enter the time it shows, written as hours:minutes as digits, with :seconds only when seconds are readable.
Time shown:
10:25
